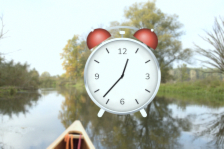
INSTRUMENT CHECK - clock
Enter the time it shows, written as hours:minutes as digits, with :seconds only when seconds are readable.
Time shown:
12:37
